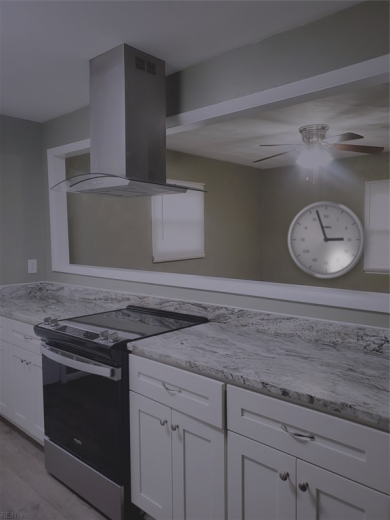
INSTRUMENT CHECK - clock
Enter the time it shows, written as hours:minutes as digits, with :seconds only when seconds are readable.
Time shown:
2:57
